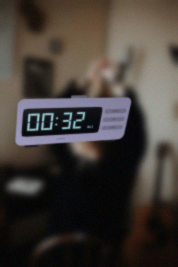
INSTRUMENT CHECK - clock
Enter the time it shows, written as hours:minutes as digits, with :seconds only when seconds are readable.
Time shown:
0:32
